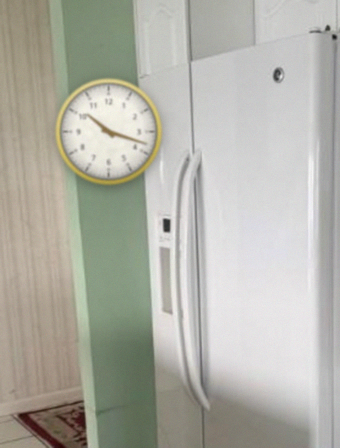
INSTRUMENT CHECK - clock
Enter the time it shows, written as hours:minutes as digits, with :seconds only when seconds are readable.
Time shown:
10:18
